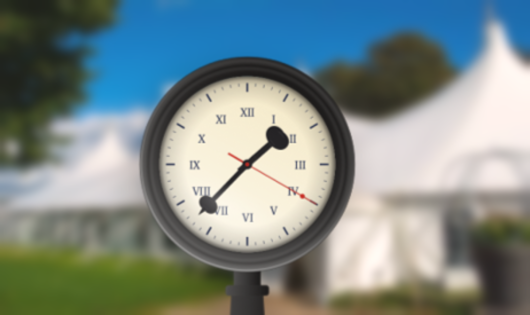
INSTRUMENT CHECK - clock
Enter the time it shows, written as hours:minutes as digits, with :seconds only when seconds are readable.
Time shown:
1:37:20
